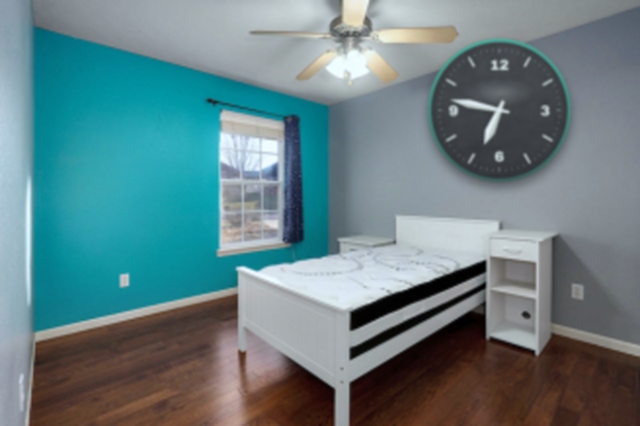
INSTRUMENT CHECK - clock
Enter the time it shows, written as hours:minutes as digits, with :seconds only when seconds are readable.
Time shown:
6:47
